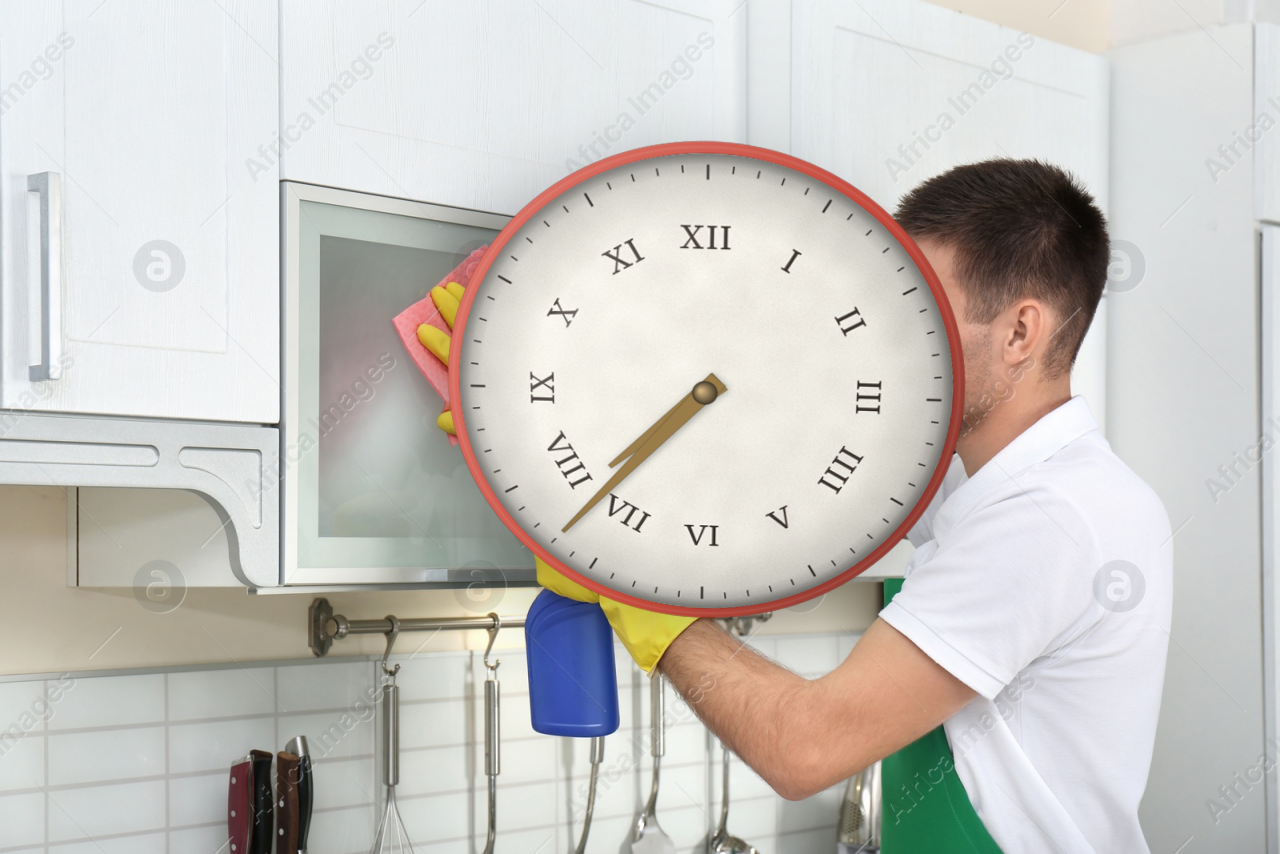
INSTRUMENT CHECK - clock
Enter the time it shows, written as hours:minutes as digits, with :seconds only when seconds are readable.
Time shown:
7:37
